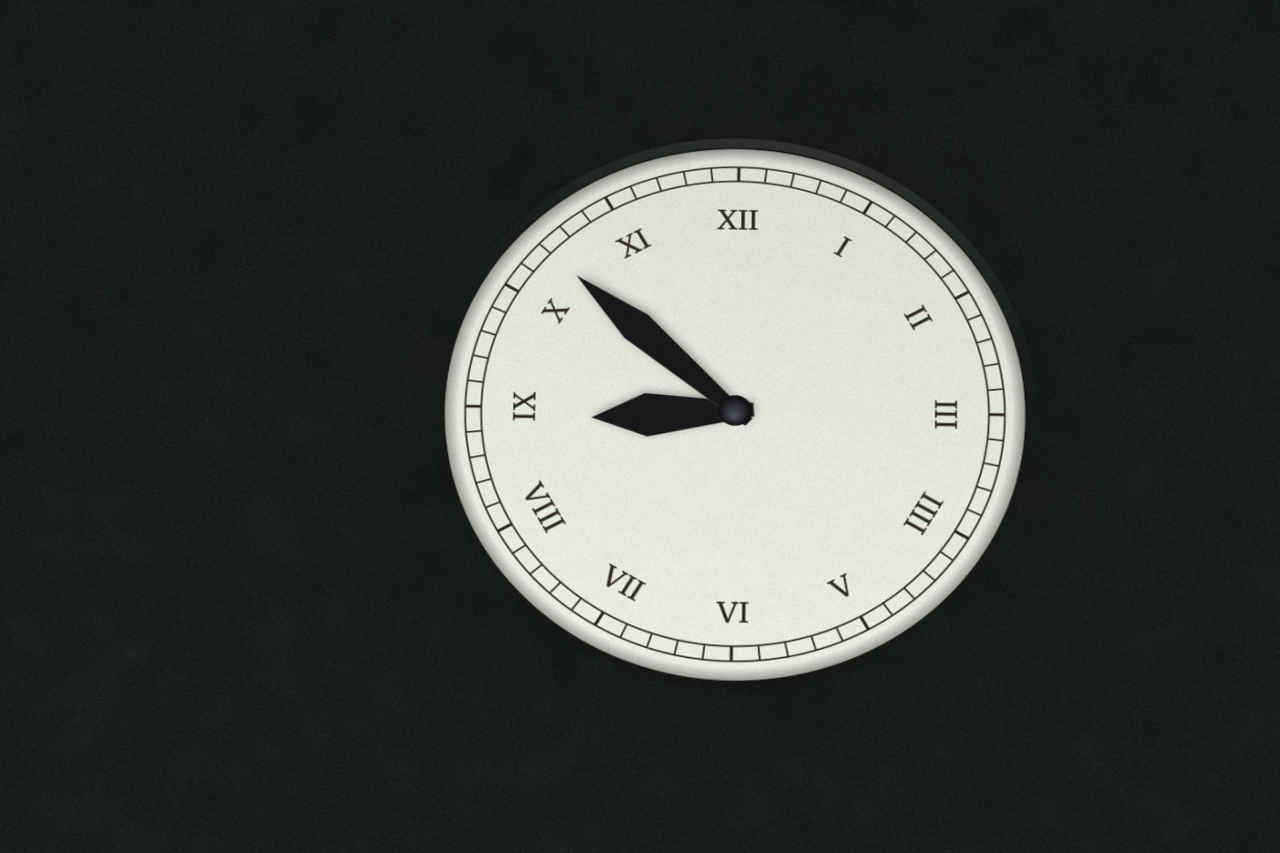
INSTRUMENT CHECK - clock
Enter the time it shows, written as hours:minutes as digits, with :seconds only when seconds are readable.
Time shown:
8:52
